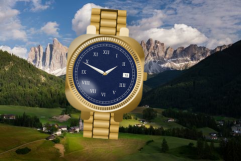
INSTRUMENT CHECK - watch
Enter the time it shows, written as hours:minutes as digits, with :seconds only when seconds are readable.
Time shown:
1:49
